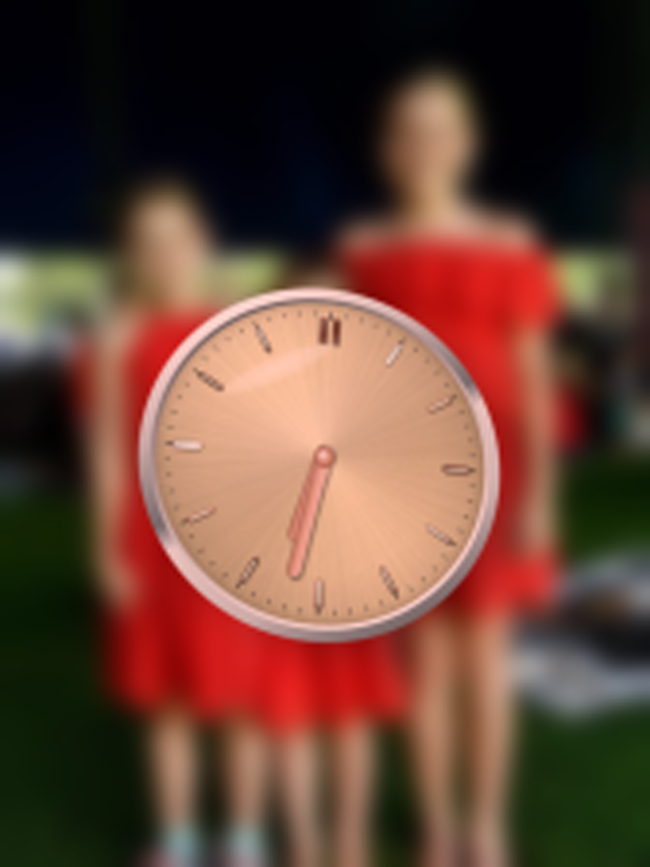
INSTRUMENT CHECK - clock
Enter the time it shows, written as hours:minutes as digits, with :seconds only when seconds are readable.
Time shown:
6:32
